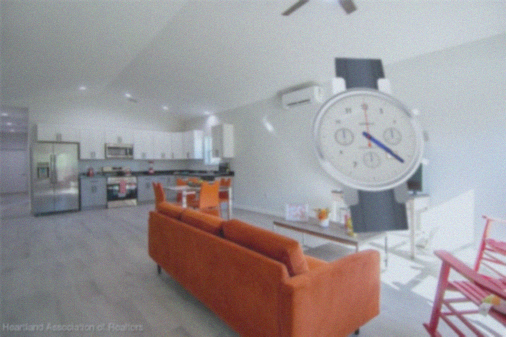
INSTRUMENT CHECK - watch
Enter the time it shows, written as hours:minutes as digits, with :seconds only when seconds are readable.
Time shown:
4:22
